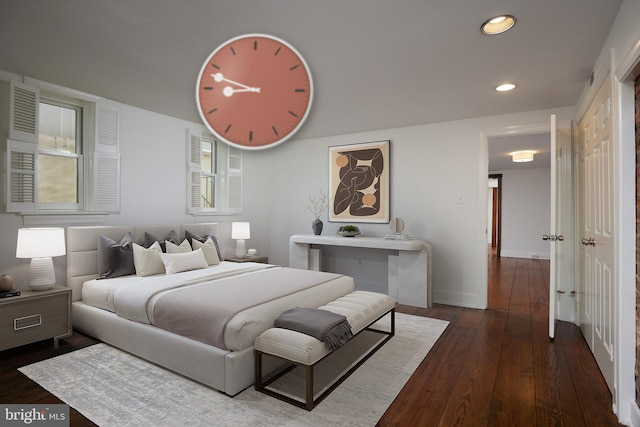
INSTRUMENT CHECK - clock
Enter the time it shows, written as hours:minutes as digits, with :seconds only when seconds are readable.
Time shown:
8:48
